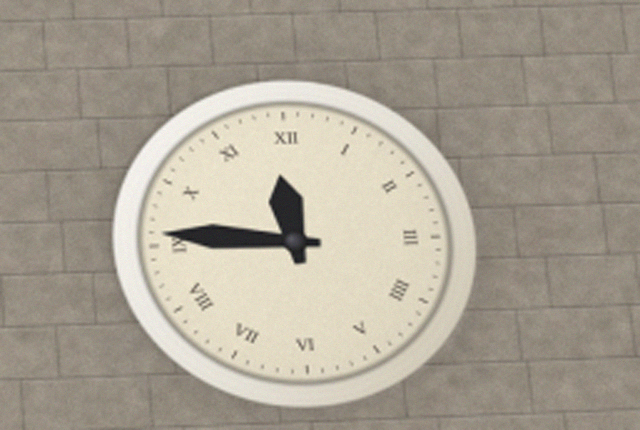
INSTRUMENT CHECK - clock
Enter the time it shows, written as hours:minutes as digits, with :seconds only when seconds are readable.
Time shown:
11:46
